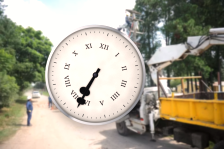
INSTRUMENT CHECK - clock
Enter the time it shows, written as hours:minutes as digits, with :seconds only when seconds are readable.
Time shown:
6:32
